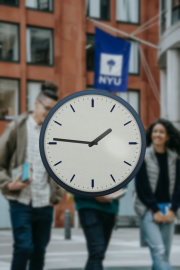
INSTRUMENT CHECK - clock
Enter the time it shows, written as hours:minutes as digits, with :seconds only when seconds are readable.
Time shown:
1:46
